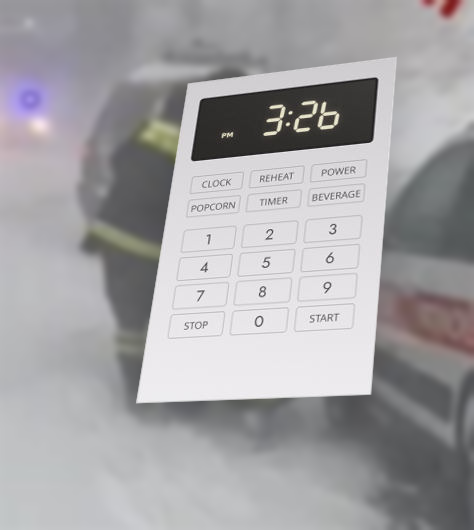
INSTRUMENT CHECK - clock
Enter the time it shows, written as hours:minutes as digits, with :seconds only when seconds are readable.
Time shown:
3:26
